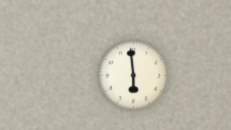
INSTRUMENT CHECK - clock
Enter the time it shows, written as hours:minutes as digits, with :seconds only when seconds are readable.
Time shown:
5:59
